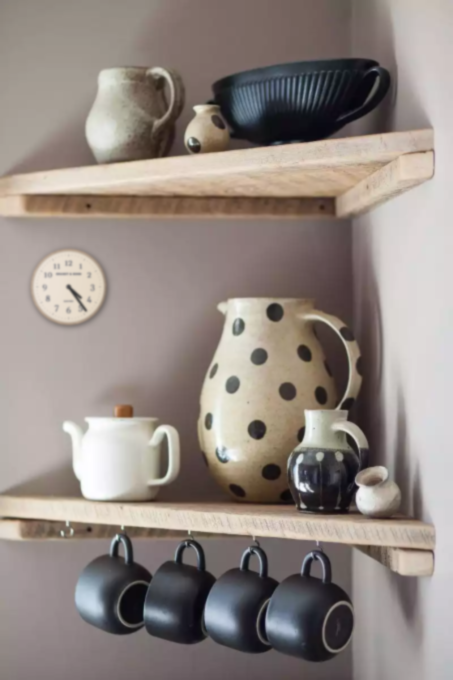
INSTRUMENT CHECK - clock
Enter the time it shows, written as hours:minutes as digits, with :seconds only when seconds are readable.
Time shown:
4:24
